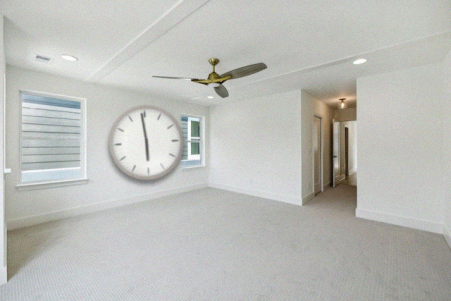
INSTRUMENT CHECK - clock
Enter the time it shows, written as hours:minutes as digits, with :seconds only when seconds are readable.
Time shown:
5:59
